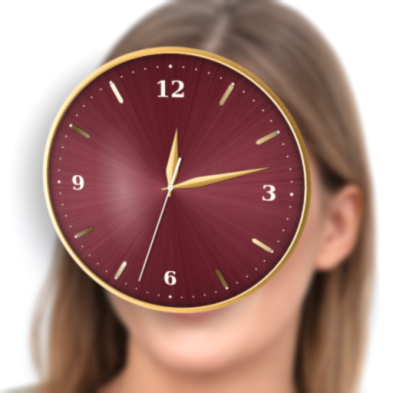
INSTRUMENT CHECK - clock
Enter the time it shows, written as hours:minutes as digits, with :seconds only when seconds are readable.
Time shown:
12:12:33
